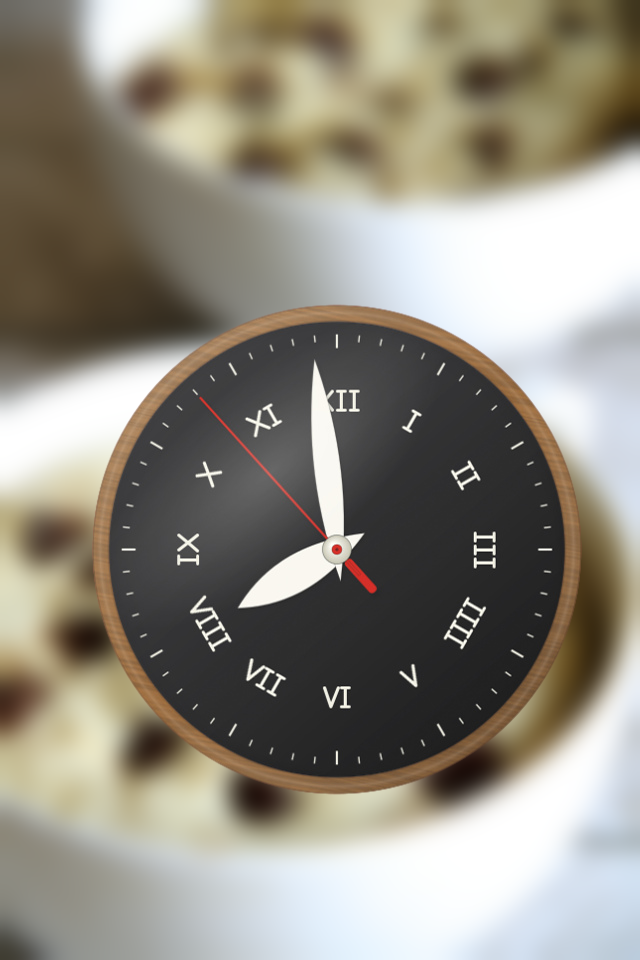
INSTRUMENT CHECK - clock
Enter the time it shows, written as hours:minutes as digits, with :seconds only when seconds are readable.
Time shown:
7:58:53
